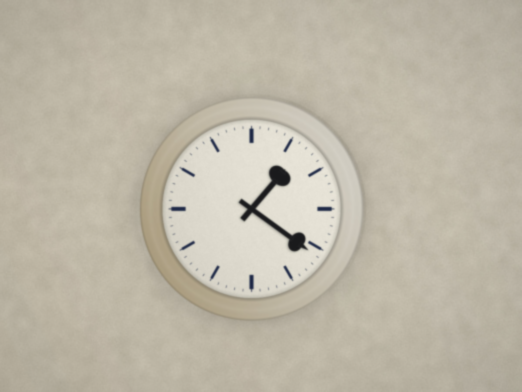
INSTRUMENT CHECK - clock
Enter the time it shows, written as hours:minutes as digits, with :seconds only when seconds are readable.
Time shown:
1:21
